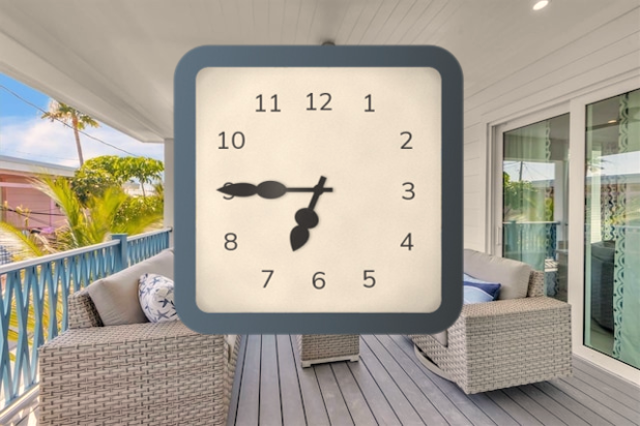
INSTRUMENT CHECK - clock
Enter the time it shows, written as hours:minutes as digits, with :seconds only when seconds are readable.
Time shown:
6:45
